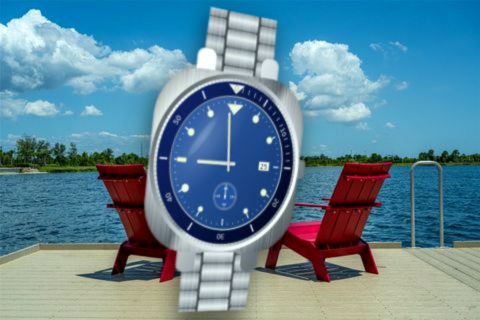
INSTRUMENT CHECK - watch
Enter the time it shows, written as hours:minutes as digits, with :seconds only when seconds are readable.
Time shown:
8:59
